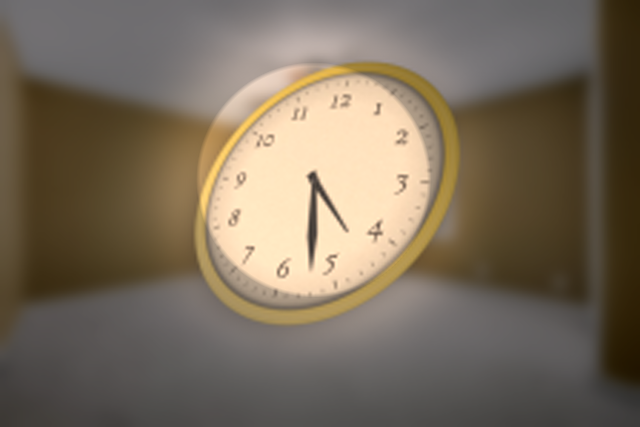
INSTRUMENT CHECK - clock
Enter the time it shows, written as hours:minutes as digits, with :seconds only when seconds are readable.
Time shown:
4:27
